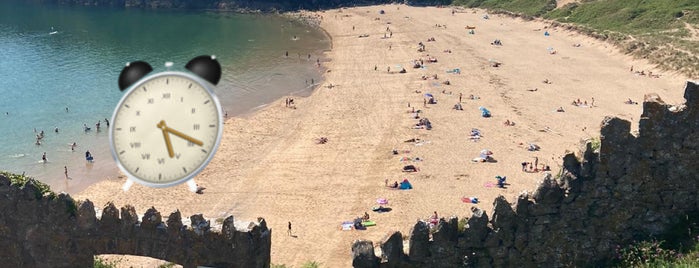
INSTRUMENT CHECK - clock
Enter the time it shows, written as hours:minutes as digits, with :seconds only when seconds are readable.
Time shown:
5:19
